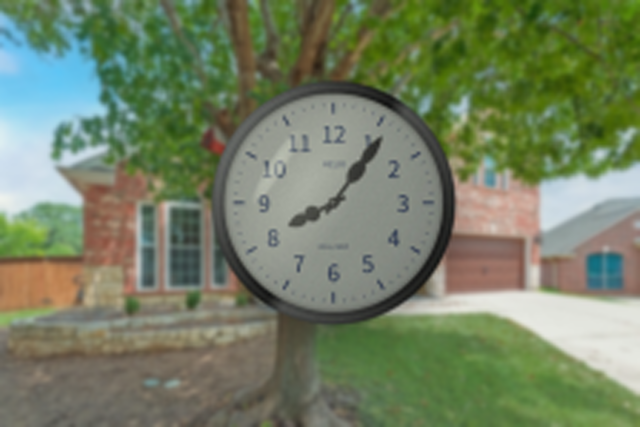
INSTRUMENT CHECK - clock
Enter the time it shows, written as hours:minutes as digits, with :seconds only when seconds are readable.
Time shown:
8:06
